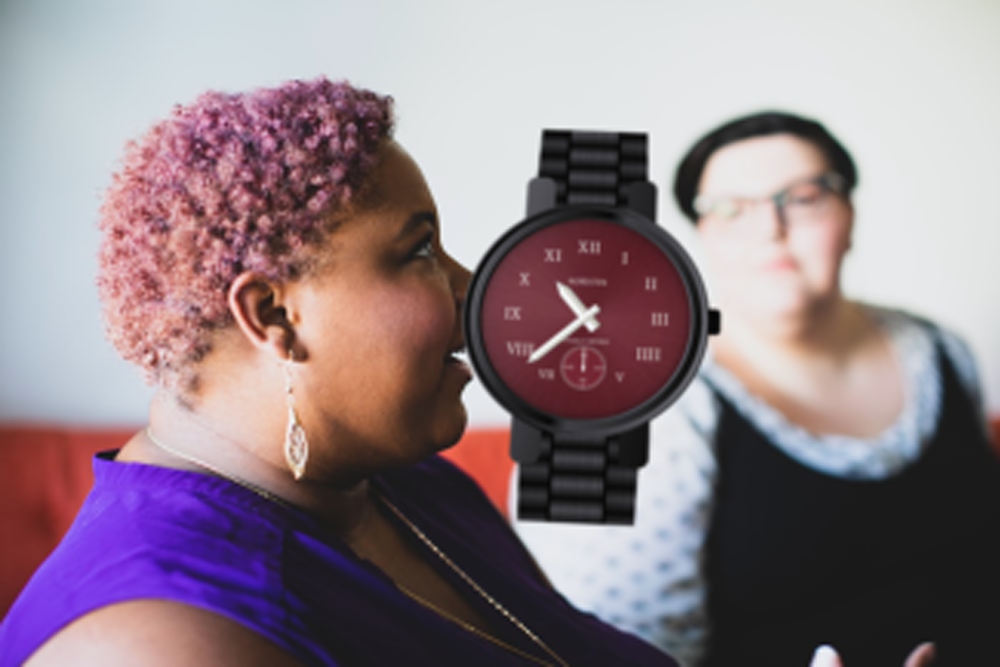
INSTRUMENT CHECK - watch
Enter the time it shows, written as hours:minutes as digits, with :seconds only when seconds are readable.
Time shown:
10:38
